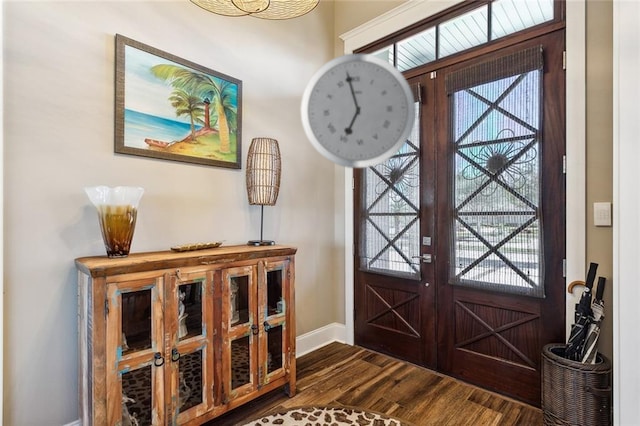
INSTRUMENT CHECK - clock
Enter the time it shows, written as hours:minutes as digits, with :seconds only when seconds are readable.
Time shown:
6:58
